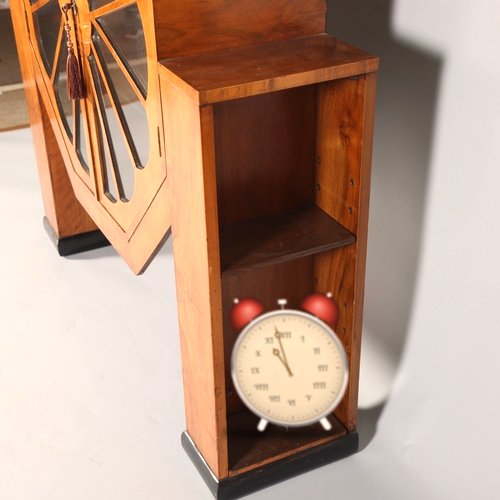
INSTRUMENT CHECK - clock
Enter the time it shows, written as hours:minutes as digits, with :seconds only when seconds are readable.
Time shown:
10:58
